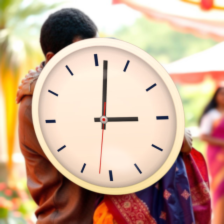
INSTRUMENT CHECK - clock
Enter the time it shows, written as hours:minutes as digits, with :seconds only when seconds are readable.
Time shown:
3:01:32
